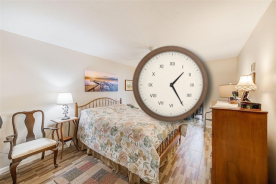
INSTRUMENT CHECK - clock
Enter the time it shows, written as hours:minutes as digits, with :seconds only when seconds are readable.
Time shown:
1:25
